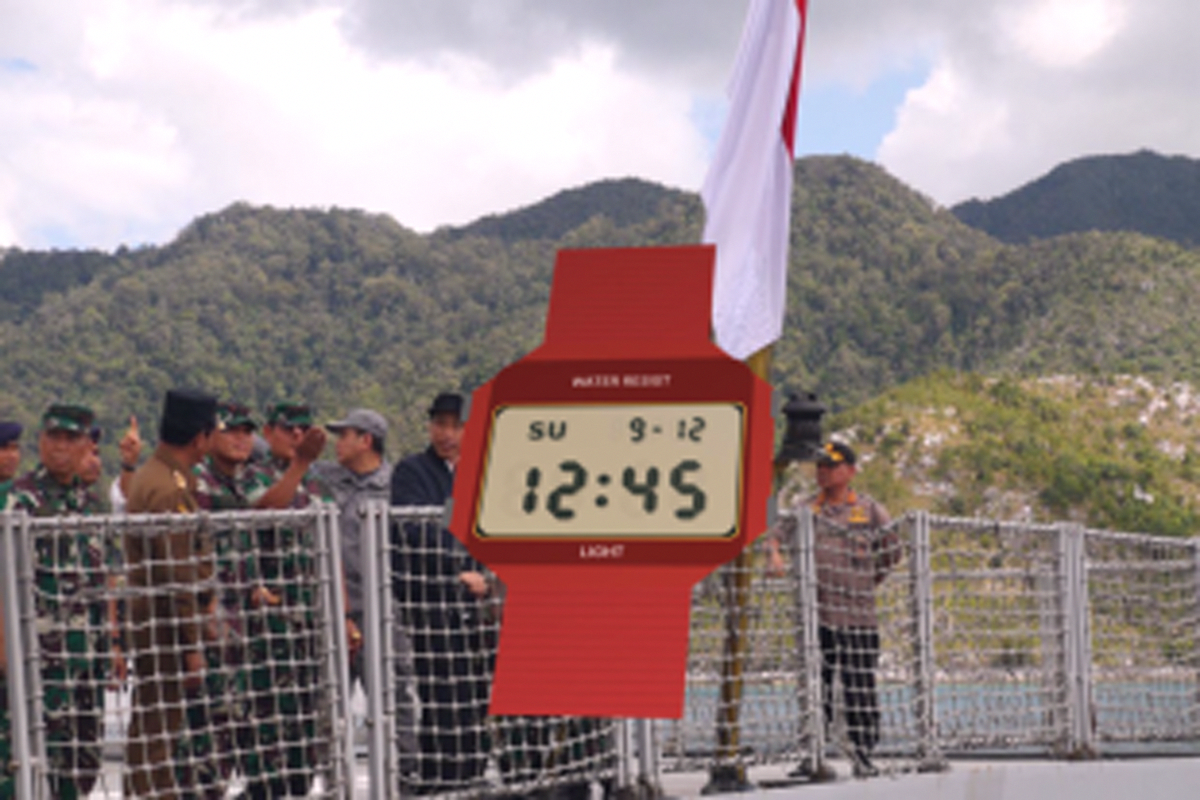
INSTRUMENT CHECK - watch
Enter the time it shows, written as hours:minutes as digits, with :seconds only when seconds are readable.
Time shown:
12:45
